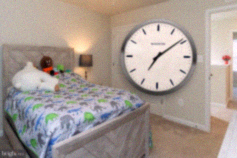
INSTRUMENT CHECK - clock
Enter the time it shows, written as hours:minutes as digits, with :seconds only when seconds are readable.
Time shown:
7:09
